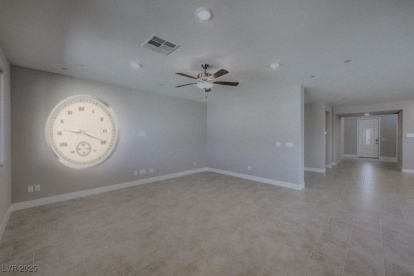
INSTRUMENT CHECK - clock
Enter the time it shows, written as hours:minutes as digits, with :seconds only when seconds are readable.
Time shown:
9:19
